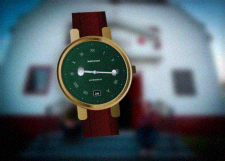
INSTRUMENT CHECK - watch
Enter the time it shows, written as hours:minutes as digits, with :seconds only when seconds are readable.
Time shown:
9:16
